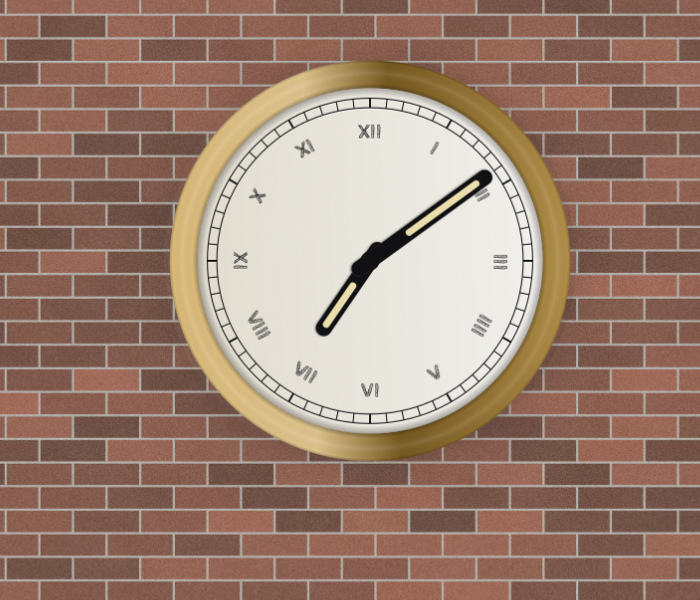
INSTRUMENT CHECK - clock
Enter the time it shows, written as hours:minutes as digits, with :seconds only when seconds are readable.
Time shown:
7:09
